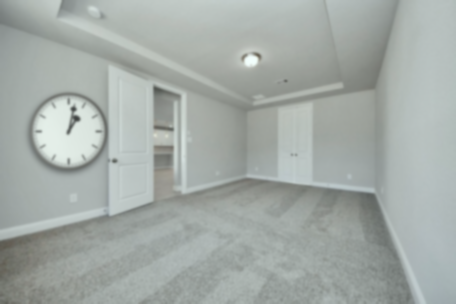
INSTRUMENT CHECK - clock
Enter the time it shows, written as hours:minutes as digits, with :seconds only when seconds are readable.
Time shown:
1:02
